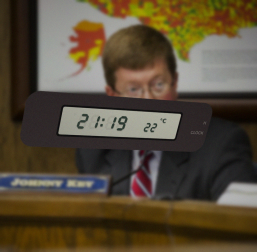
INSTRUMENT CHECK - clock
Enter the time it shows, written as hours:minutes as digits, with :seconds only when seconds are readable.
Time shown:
21:19
